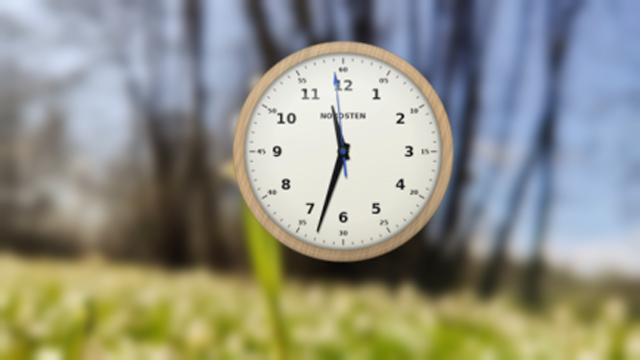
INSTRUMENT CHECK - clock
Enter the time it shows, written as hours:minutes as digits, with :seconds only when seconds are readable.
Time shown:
11:32:59
